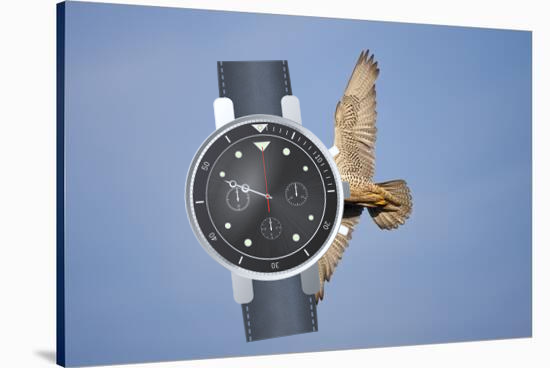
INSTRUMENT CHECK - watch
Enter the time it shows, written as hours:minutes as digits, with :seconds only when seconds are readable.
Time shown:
9:49
